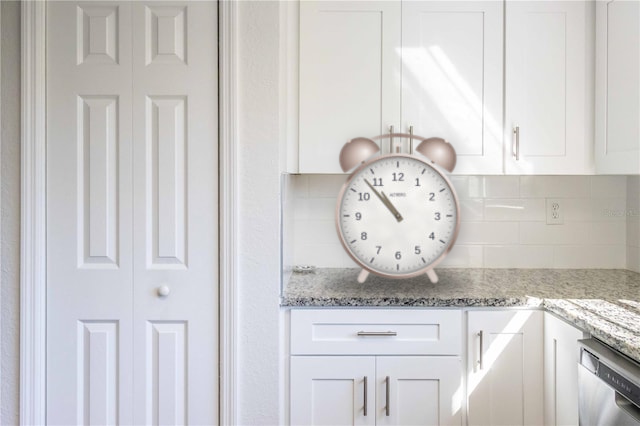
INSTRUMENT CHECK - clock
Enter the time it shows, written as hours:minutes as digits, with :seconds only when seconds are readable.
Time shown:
10:53
